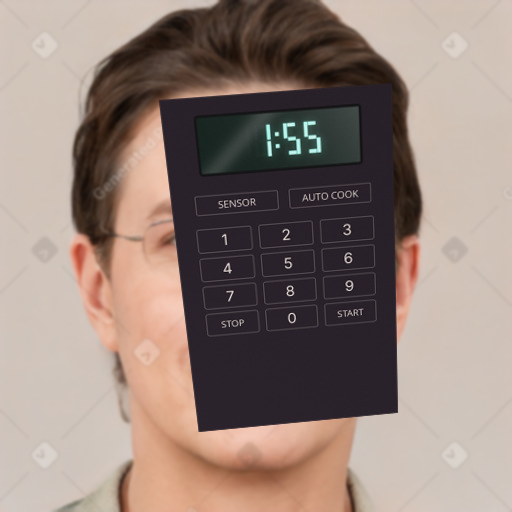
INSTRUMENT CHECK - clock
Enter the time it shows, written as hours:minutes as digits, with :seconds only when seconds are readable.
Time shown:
1:55
